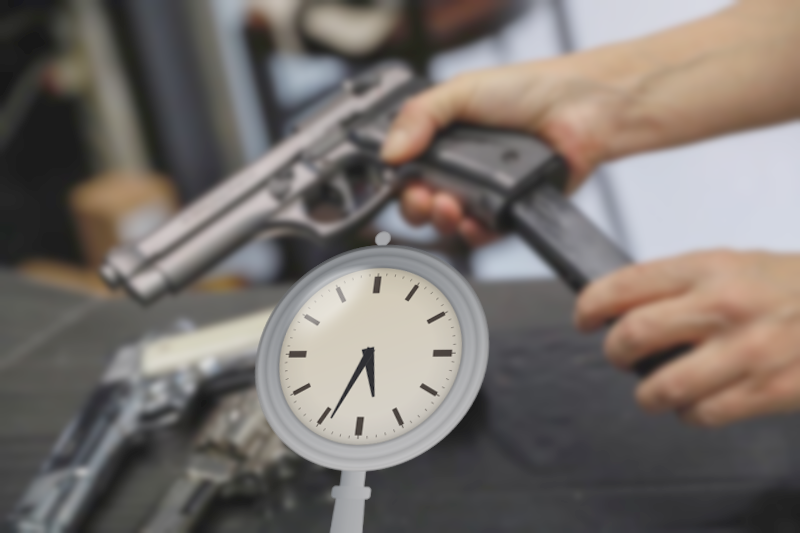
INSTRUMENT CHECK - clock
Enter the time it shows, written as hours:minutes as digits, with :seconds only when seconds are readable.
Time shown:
5:34
